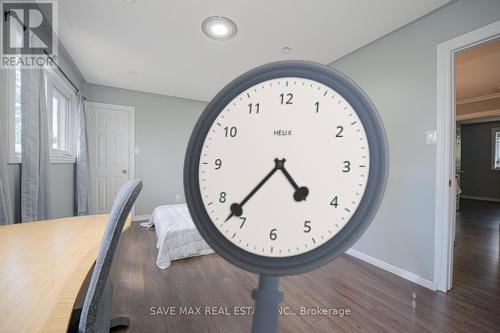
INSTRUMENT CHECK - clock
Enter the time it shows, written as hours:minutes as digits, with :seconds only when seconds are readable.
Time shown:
4:37
